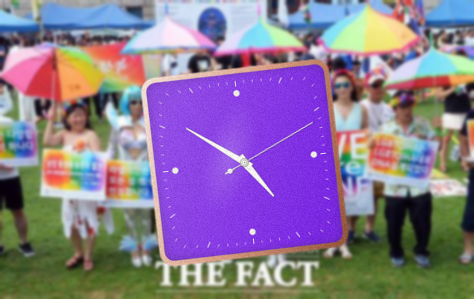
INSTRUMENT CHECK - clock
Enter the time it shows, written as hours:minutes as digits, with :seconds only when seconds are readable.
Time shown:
4:51:11
